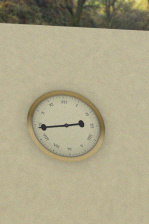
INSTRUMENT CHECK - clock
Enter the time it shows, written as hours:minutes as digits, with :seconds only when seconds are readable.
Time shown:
2:44
